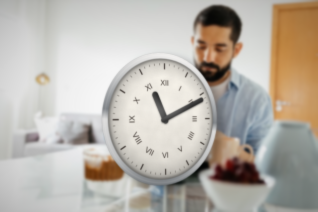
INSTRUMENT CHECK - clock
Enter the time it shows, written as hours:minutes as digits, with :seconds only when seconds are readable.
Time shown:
11:11
